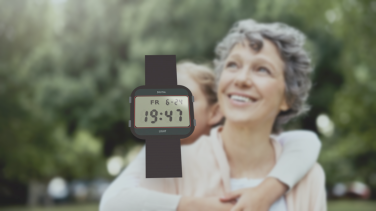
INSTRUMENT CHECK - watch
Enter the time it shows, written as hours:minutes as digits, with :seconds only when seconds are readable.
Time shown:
19:47
